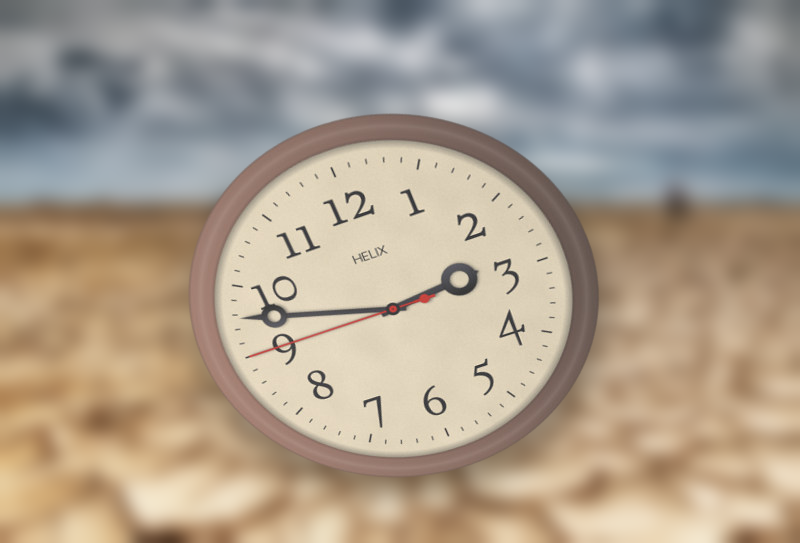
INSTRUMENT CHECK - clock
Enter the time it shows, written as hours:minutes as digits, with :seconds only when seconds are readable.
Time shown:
2:47:45
